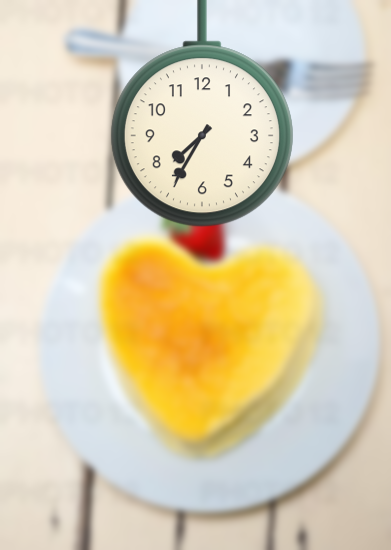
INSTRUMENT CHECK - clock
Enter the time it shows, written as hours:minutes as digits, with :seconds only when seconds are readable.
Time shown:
7:35
